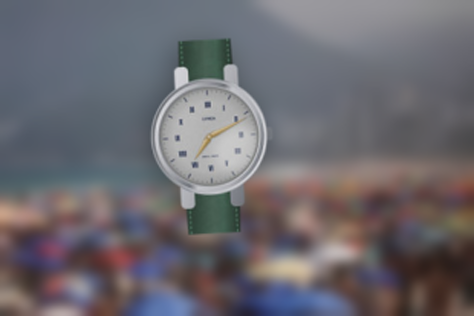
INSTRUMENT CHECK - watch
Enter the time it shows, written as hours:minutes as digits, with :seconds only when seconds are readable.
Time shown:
7:11
